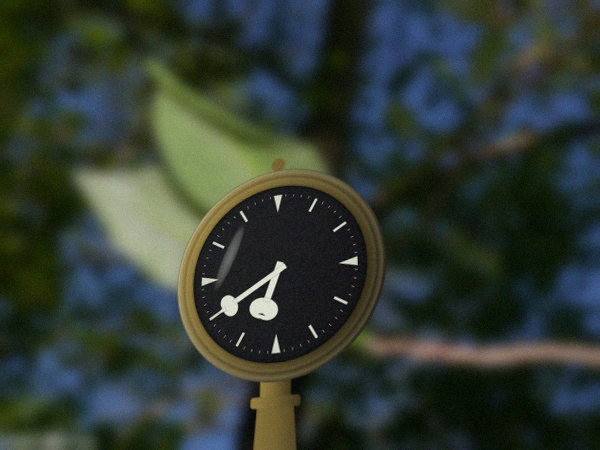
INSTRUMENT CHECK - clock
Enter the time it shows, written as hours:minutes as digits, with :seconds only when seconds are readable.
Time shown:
6:40
